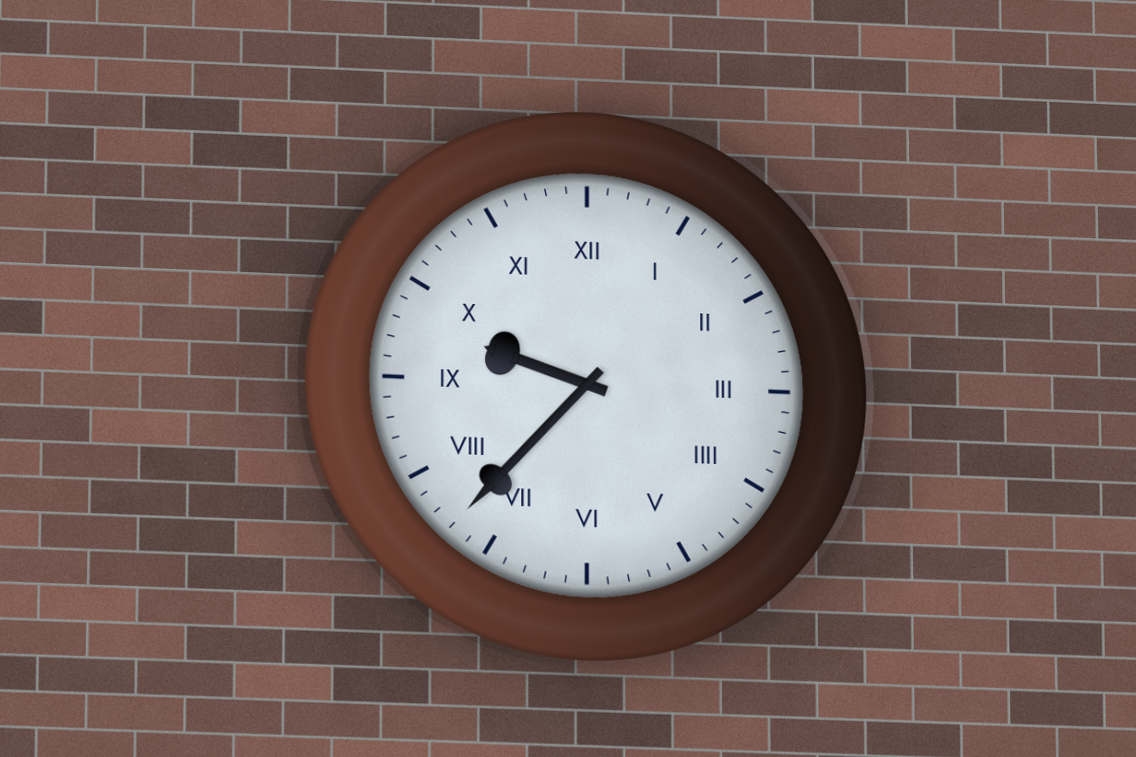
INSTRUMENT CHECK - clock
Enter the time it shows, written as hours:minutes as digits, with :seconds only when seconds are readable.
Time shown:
9:37
